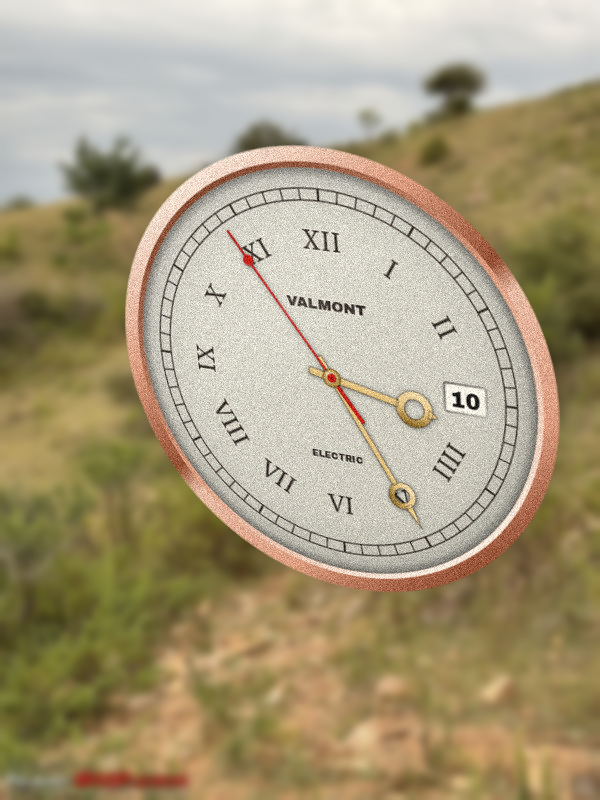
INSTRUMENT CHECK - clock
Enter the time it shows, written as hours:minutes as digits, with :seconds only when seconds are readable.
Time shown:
3:24:54
